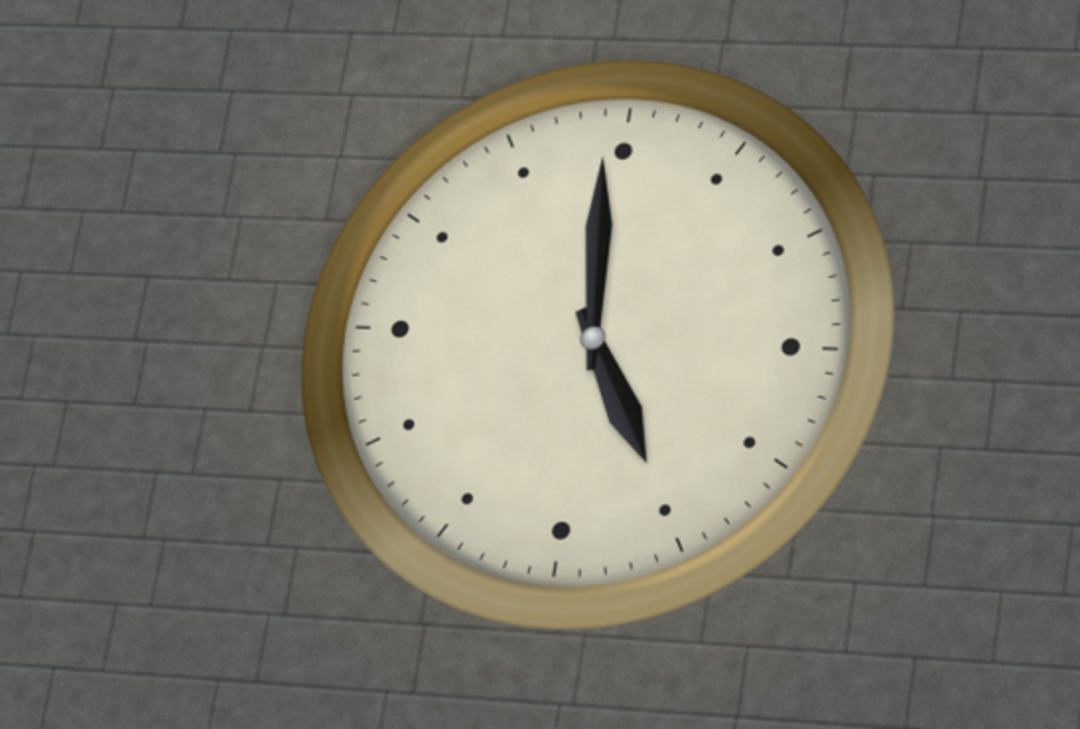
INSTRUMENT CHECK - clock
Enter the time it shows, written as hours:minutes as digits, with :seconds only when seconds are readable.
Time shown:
4:59
